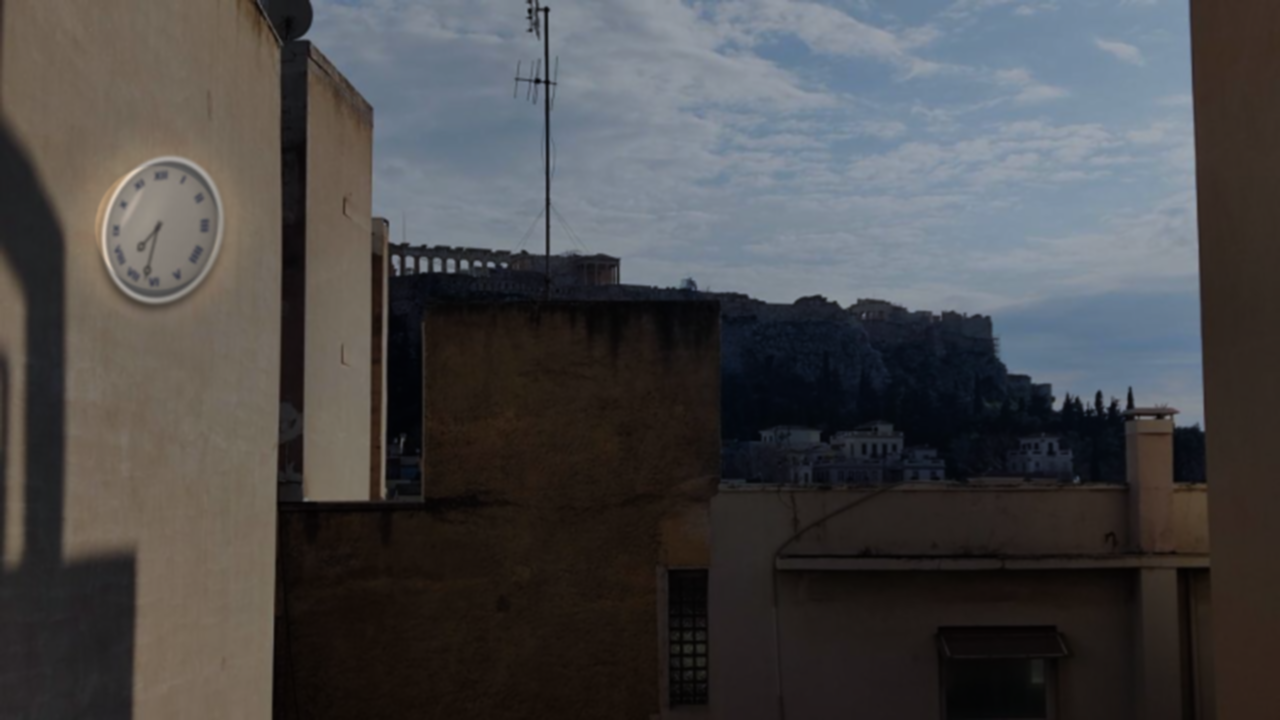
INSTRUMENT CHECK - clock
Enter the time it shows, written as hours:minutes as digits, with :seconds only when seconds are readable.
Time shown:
7:32
